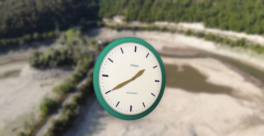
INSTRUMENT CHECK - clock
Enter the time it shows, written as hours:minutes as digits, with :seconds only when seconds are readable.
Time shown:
1:40
